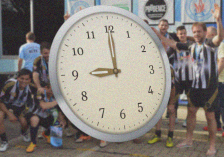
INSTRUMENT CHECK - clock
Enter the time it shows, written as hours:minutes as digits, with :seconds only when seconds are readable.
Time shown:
9:00
